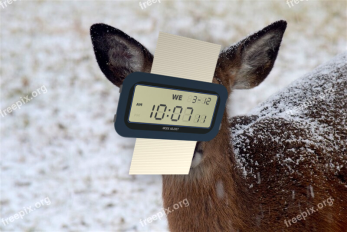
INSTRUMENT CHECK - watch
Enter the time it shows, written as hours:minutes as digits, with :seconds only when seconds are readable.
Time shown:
10:07:11
